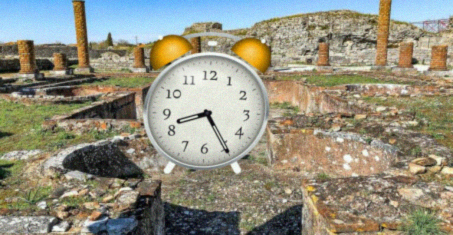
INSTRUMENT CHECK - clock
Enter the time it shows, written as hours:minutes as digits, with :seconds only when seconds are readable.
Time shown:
8:25
